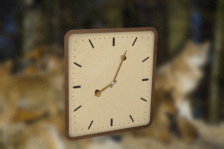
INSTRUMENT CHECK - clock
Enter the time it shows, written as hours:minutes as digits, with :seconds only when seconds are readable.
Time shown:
8:04
